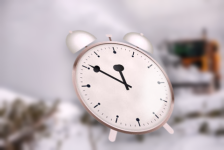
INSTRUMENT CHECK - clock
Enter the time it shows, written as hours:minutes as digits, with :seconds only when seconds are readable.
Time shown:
11:51
